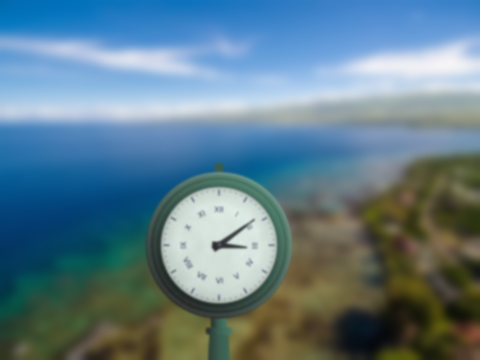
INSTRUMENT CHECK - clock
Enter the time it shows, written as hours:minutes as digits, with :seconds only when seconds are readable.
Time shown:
3:09
